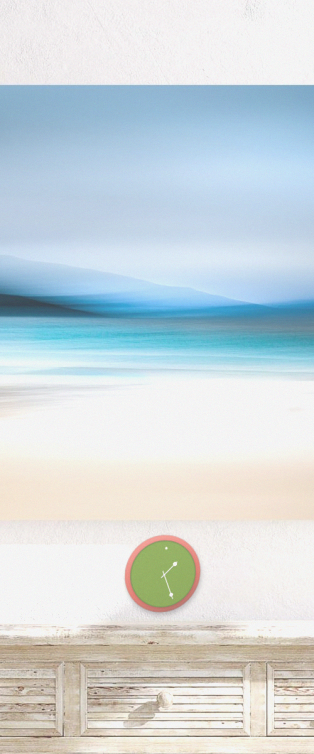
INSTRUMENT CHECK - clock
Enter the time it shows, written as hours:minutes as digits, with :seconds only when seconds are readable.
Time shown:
1:26
